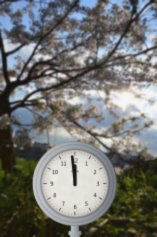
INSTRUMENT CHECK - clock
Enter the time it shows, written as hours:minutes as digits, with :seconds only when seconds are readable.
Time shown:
11:59
